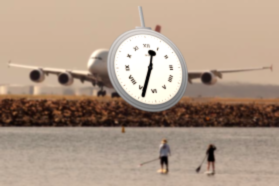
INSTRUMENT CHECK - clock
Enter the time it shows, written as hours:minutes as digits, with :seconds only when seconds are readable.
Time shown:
12:34
